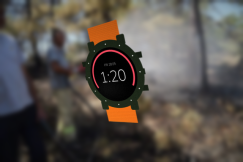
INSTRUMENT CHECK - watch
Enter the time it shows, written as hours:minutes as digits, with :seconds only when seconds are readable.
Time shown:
1:20
